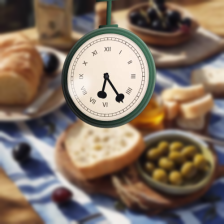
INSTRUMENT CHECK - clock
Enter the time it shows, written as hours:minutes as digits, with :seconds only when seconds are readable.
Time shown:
6:24
